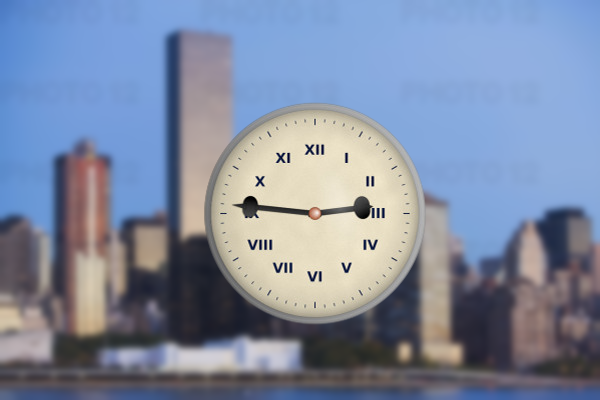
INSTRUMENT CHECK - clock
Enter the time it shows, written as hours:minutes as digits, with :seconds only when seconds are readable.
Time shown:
2:46
